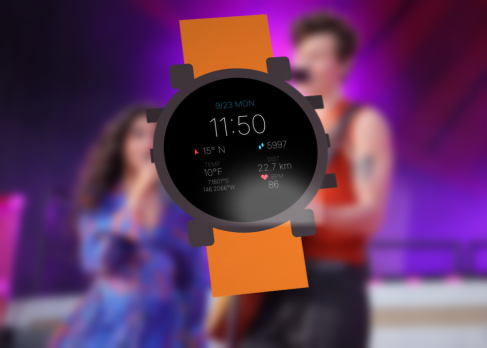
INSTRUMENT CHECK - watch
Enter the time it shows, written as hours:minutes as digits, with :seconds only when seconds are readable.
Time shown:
11:50
